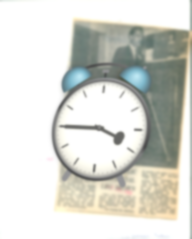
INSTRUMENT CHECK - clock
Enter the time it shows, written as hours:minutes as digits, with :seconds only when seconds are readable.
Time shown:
3:45
